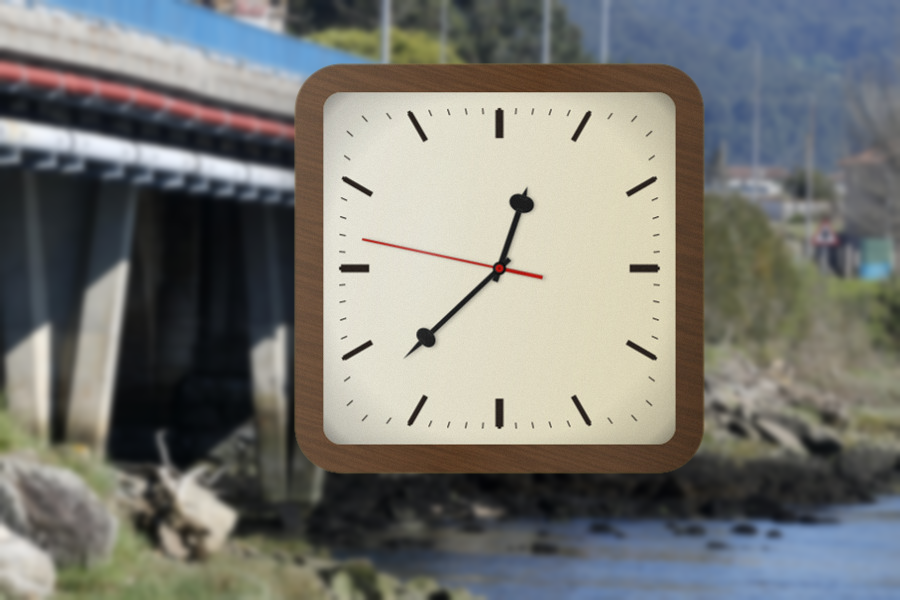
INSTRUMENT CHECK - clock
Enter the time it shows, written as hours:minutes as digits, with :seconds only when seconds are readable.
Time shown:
12:37:47
